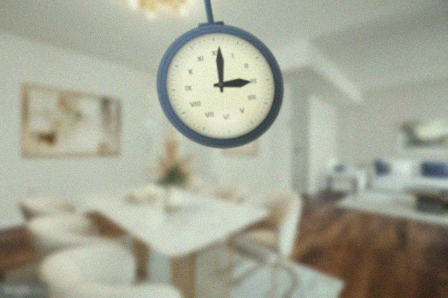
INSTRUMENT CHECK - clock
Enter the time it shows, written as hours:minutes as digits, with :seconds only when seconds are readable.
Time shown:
3:01
